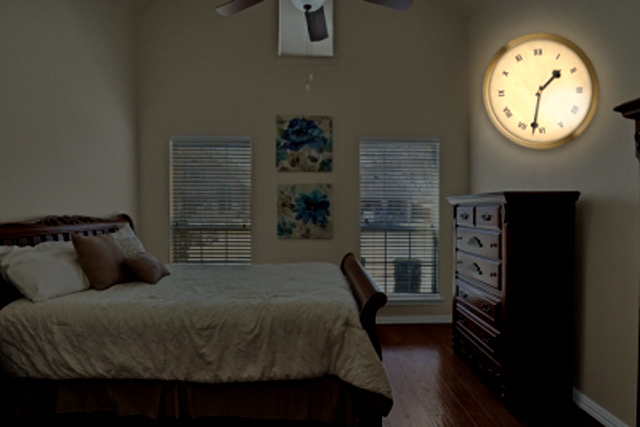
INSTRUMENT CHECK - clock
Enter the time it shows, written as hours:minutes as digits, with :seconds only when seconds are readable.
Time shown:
1:32
